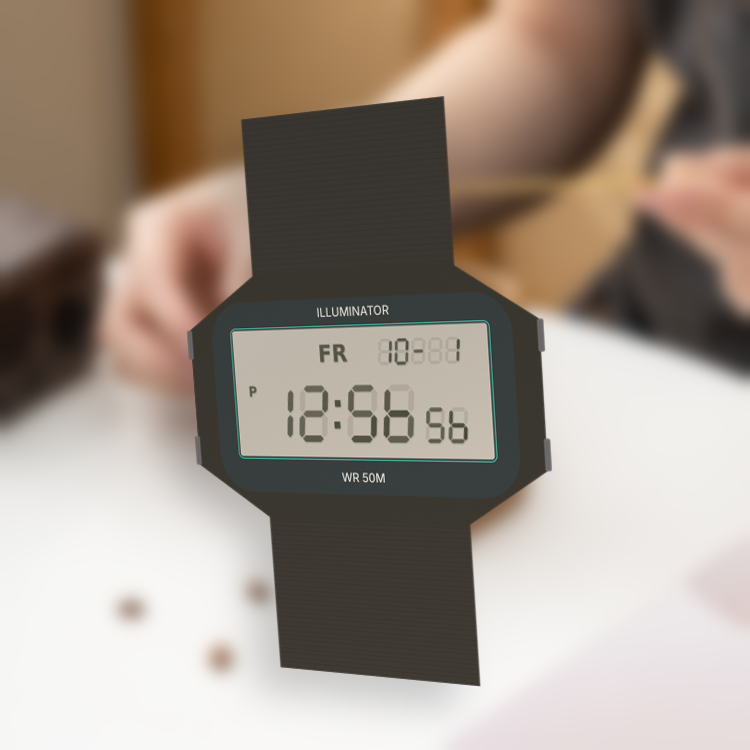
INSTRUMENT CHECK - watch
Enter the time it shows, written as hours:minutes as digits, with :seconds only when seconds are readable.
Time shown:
12:56:56
